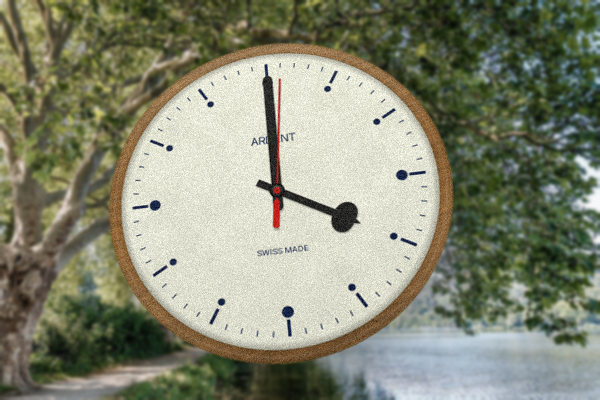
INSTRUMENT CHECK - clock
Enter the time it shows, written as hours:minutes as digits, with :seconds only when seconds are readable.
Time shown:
4:00:01
